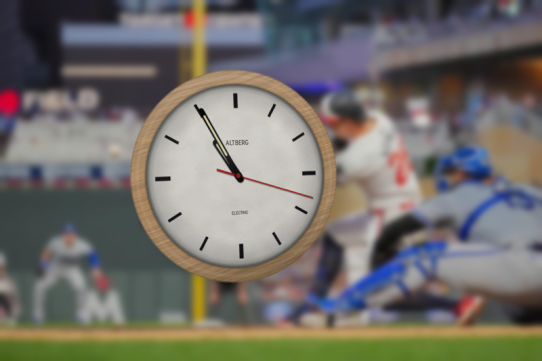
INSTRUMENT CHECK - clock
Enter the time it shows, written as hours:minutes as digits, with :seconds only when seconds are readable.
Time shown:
10:55:18
